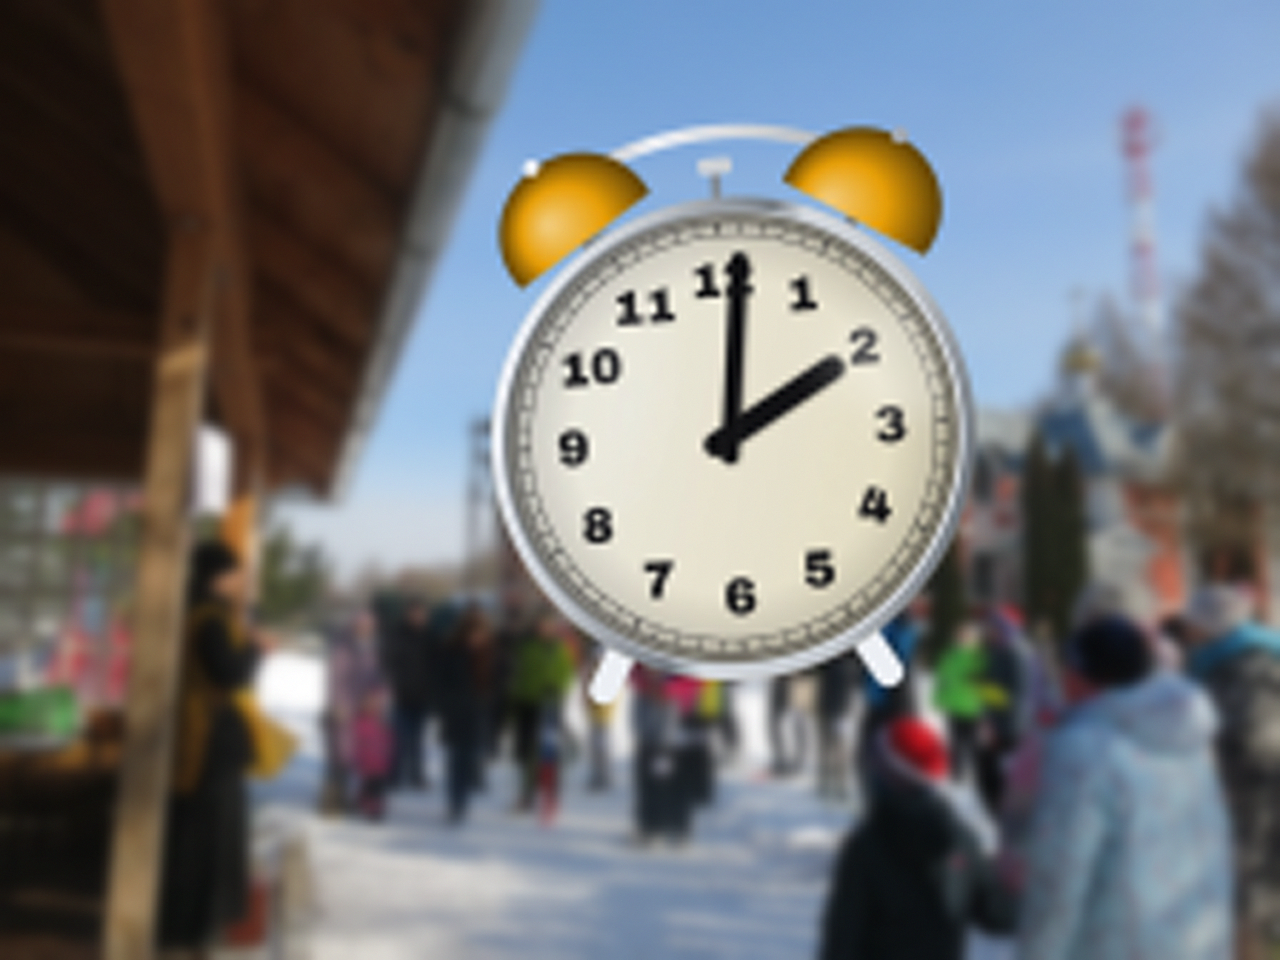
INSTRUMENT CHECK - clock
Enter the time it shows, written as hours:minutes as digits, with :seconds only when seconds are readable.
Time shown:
2:01
